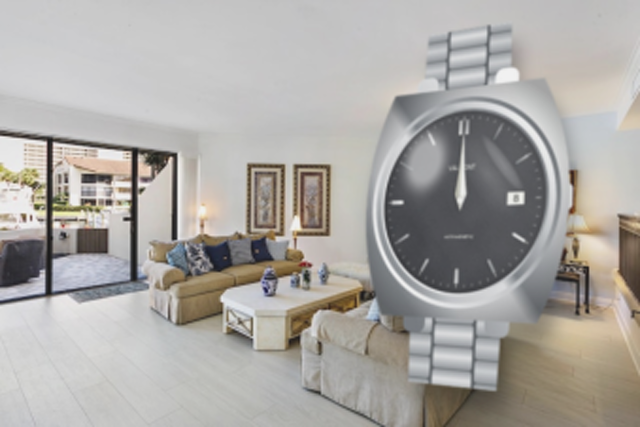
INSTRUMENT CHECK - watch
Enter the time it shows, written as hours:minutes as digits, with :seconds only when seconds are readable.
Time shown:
12:00
